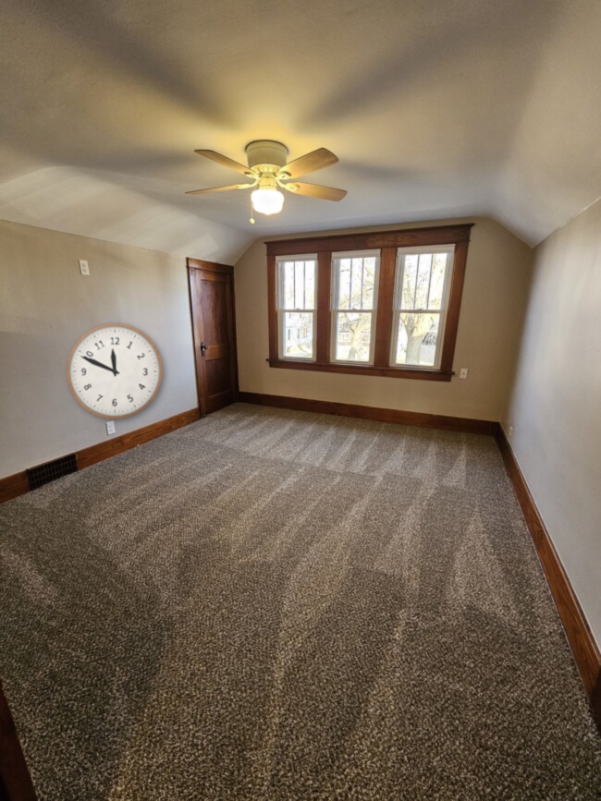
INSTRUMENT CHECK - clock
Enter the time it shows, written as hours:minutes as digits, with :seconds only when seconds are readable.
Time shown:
11:49
